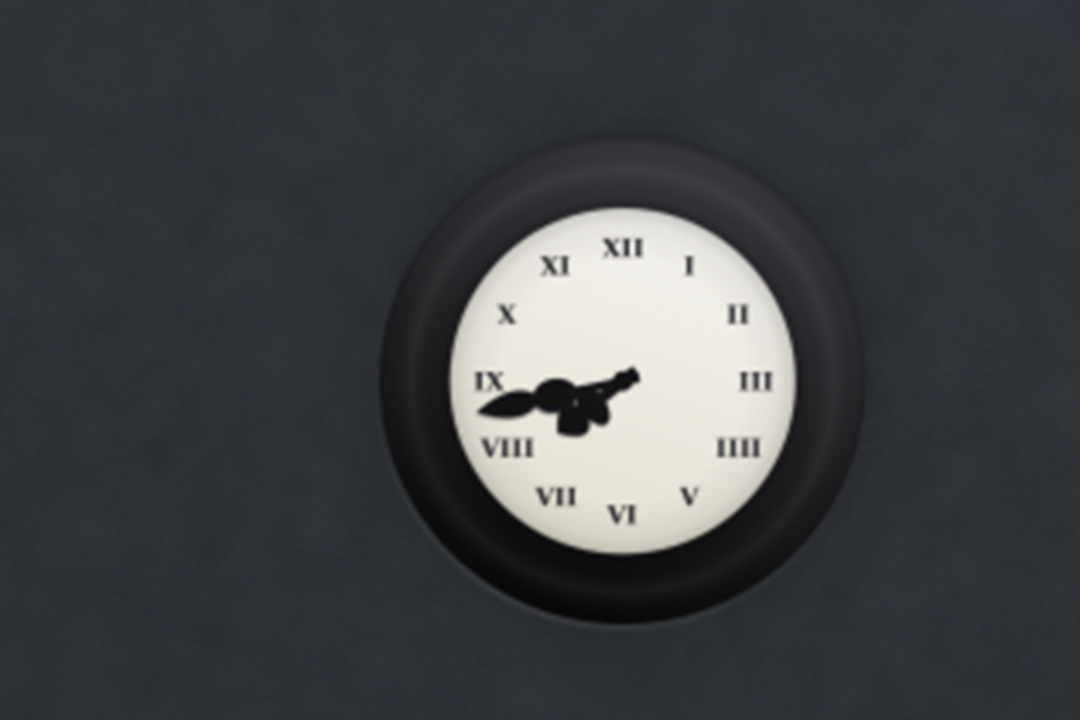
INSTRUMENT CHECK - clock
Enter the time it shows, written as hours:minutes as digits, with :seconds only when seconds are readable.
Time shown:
7:43
